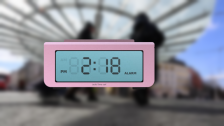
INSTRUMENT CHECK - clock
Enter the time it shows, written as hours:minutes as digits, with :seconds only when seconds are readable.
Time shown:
2:18
